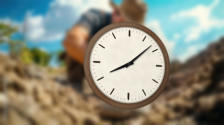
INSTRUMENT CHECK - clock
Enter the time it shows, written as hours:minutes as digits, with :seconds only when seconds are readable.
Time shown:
8:08
